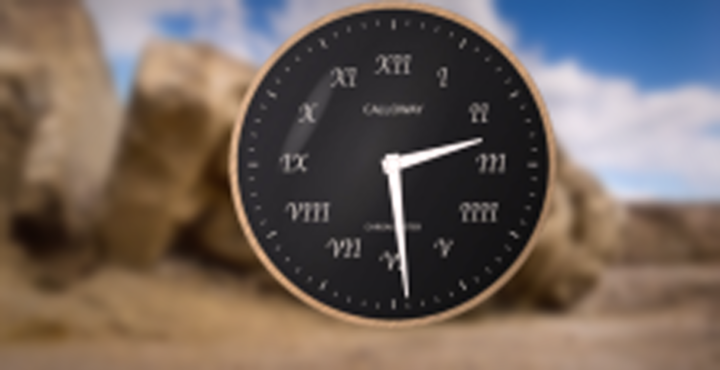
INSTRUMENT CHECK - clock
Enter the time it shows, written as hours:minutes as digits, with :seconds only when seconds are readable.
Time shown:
2:29
